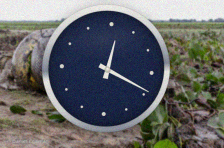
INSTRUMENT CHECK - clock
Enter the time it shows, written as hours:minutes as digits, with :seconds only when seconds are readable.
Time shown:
12:19
